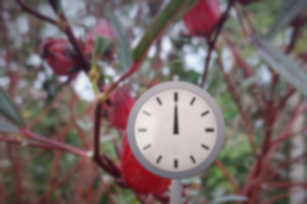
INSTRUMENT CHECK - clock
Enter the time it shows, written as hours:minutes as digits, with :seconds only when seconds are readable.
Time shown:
12:00
